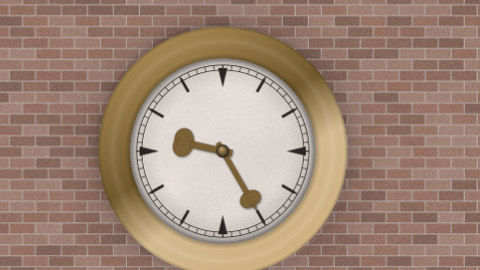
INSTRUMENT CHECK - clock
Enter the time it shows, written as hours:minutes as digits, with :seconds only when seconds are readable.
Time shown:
9:25
